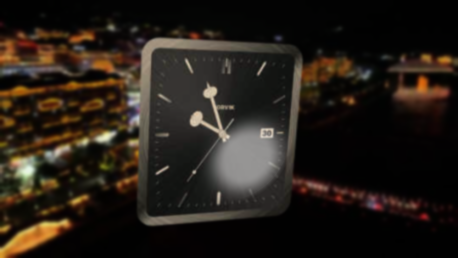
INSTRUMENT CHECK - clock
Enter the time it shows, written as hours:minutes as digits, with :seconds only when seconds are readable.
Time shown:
9:56:36
